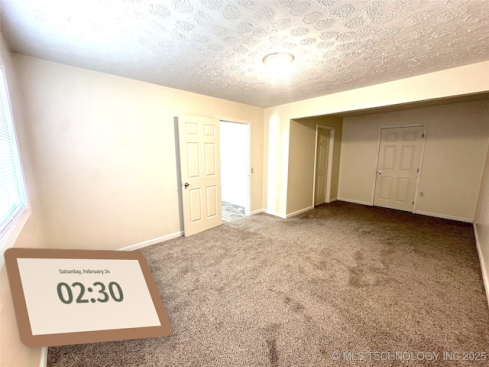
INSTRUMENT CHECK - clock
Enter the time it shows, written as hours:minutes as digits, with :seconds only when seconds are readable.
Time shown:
2:30
